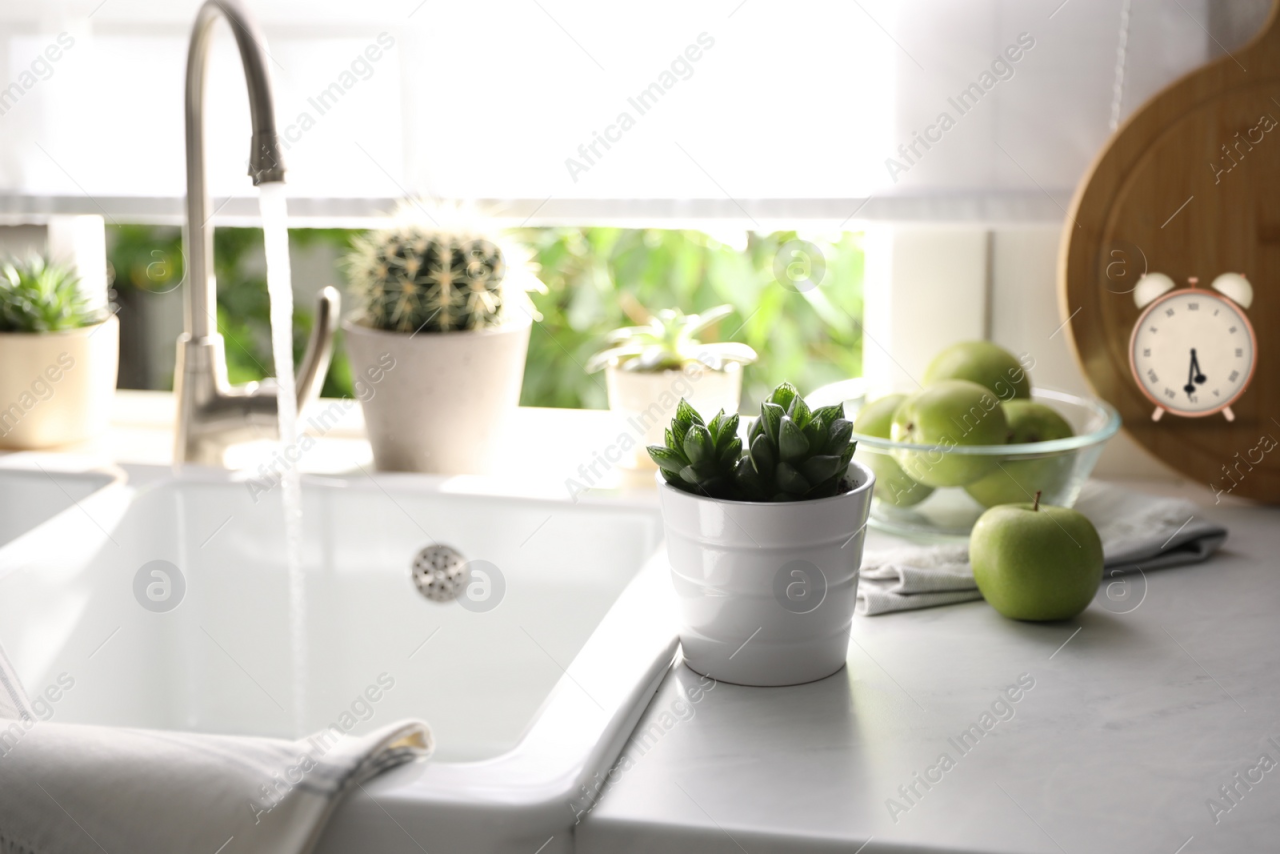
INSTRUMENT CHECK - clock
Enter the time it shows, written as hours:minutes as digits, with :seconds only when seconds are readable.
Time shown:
5:31
